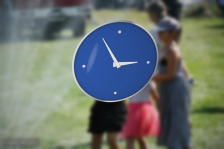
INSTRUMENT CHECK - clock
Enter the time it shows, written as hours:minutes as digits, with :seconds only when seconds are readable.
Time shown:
2:55
